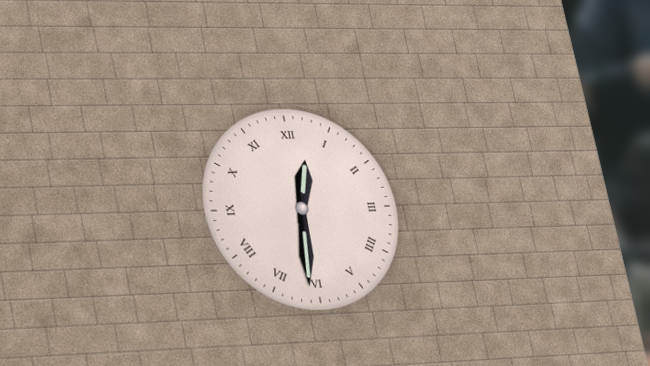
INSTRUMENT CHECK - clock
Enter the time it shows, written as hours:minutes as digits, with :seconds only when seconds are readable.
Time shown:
12:31
